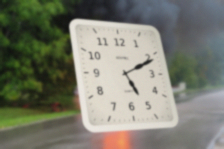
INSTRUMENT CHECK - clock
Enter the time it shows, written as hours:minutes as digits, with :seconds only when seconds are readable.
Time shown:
5:11
